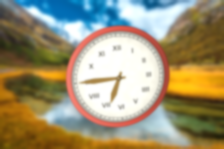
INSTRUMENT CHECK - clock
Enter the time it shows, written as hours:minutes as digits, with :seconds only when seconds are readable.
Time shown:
6:45
